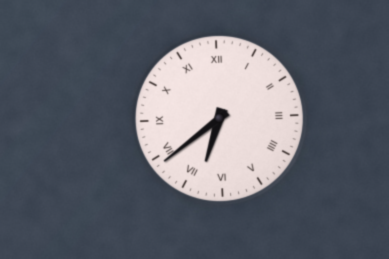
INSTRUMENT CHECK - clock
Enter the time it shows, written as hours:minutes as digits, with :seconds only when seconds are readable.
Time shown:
6:39
